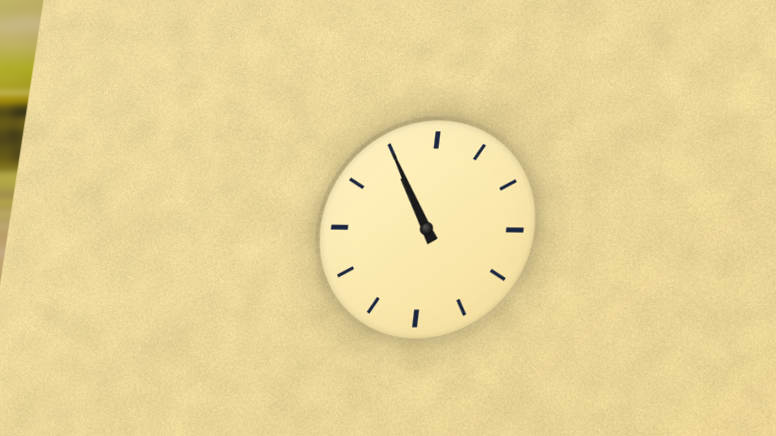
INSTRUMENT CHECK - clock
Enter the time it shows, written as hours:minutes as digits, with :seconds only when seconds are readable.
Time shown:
10:55
